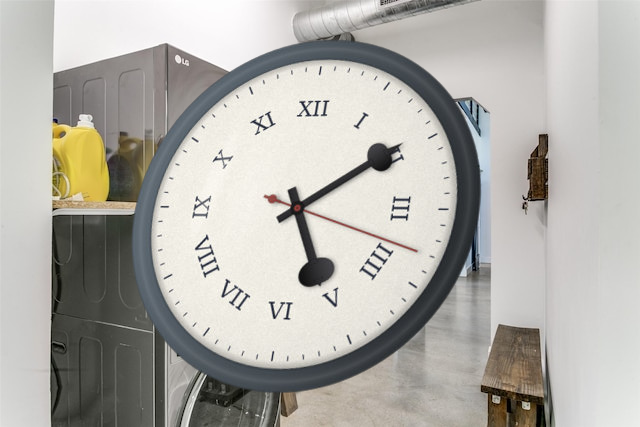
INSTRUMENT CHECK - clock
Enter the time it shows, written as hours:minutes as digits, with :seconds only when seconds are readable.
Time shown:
5:09:18
